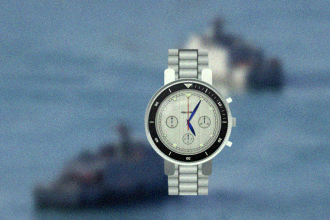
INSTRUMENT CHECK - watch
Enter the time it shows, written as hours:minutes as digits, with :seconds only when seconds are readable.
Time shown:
5:05
